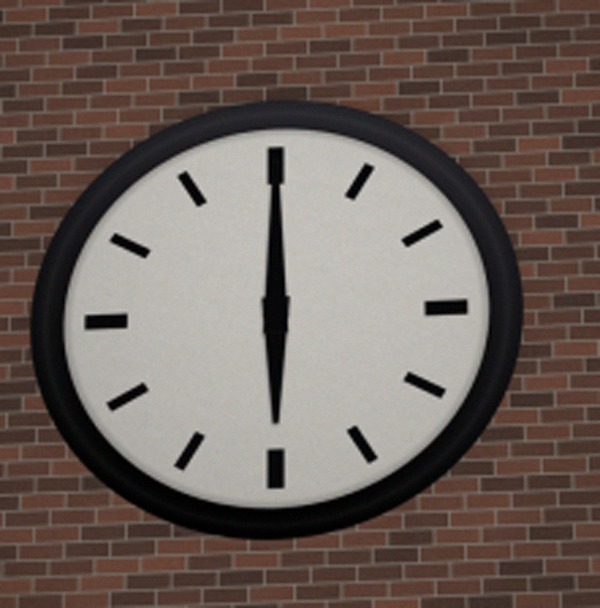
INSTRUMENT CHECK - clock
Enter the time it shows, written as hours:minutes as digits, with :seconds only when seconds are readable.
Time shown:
6:00
